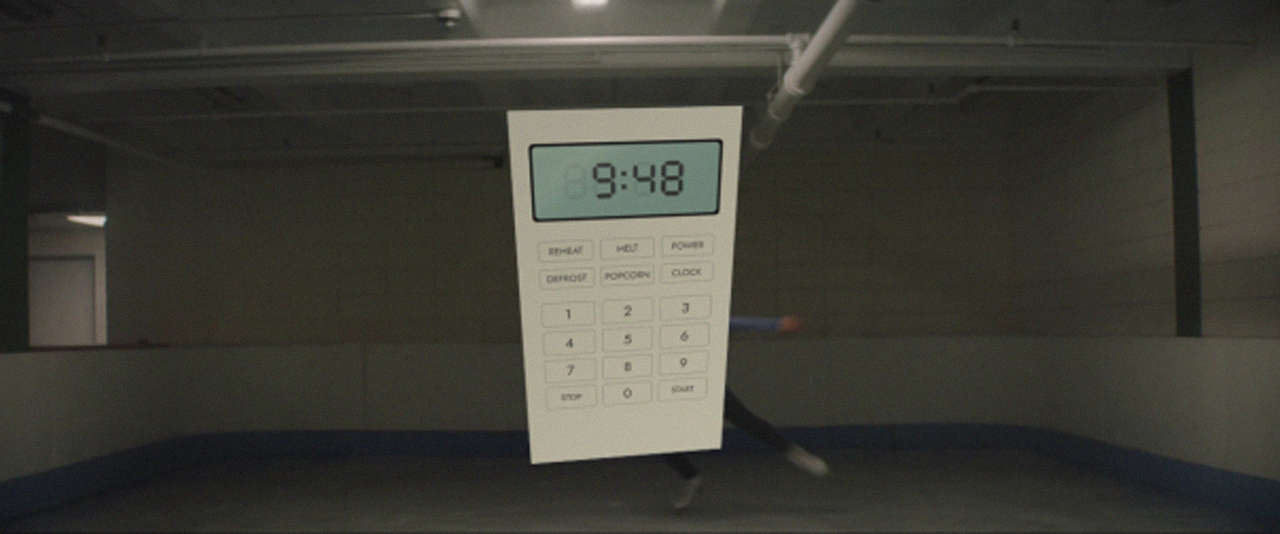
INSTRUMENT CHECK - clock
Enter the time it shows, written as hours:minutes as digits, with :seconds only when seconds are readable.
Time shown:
9:48
